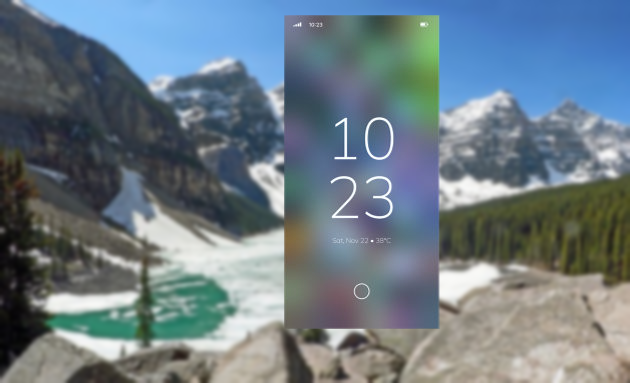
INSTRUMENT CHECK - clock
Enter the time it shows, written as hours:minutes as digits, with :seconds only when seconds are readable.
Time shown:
10:23
